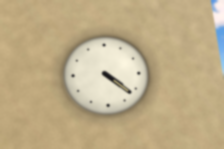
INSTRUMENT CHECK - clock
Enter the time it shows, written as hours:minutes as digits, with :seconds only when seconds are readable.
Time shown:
4:22
